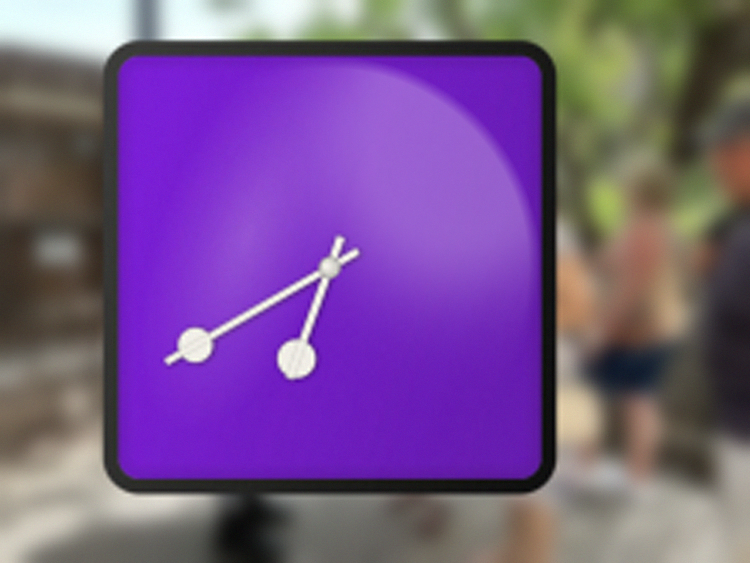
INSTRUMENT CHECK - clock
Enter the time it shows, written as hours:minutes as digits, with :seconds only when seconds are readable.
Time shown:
6:40
